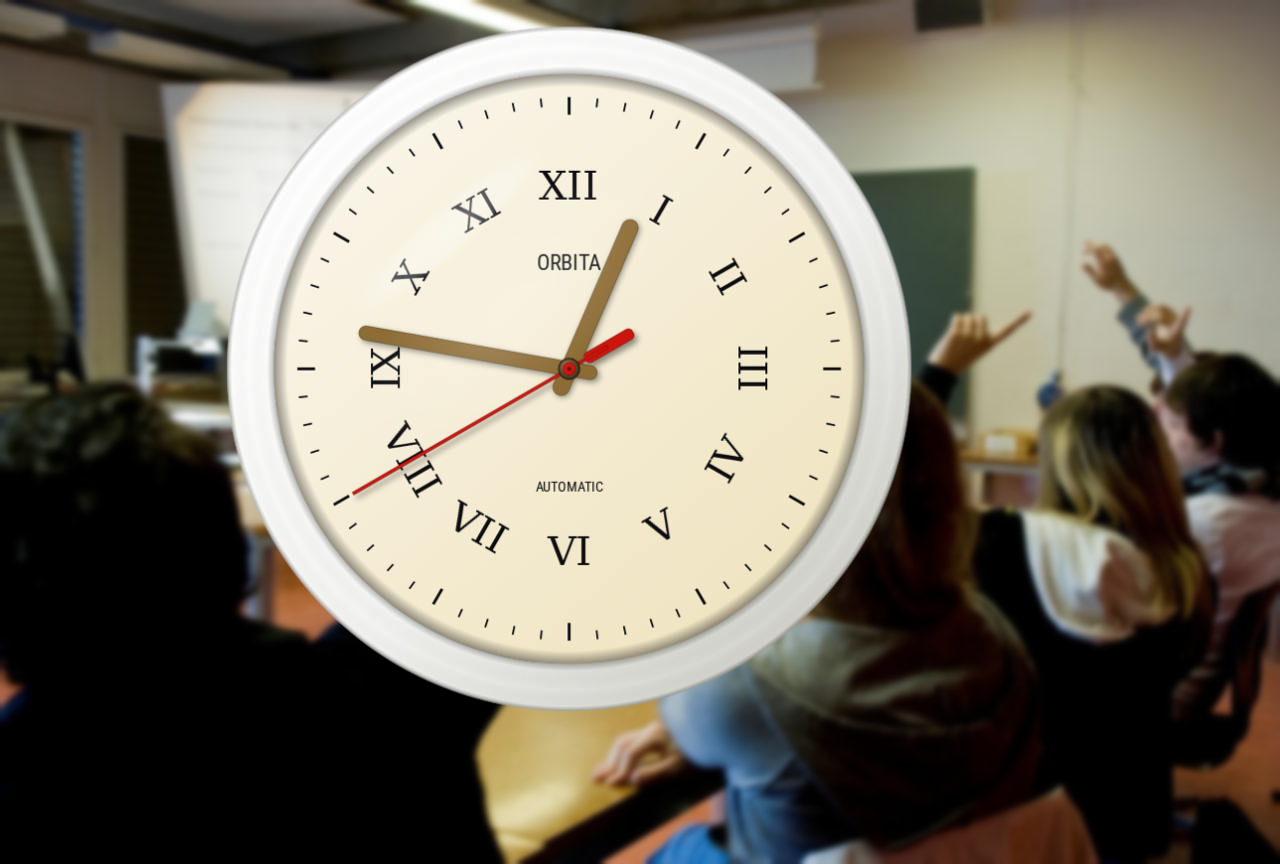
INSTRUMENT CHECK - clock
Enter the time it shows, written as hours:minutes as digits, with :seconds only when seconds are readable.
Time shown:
12:46:40
